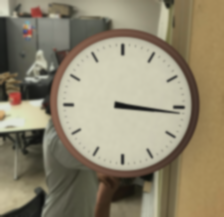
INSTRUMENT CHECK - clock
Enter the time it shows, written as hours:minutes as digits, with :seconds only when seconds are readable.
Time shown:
3:16
